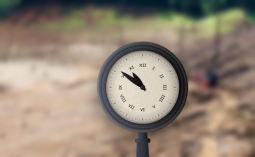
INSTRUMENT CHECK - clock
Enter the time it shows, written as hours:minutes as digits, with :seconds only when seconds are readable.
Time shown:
10:51
